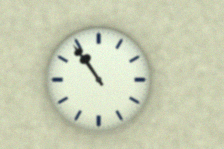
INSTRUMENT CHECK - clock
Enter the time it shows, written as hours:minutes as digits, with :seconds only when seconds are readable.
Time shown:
10:54
